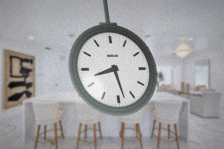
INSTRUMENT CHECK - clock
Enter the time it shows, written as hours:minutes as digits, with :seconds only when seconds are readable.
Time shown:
8:28
